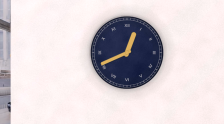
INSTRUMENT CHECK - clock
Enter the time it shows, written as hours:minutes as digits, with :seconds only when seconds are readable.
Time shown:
12:41
